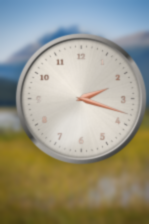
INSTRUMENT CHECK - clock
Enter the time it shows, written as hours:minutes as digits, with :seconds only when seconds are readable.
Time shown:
2:18
